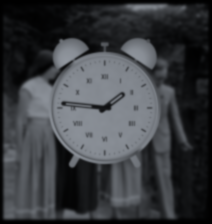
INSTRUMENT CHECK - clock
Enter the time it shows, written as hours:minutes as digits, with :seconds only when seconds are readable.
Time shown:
1:46
